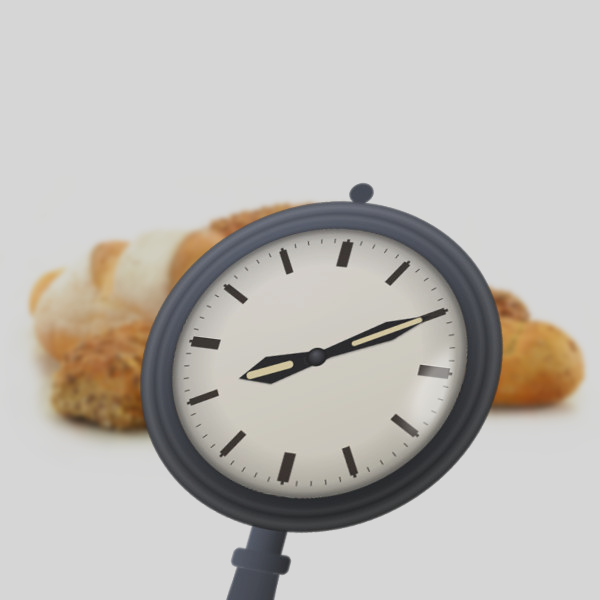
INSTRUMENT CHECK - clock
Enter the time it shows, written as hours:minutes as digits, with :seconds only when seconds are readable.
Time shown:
8:10
